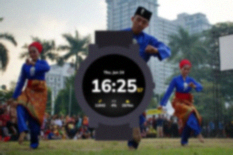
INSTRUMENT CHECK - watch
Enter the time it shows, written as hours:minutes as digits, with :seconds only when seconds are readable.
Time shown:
16:25
